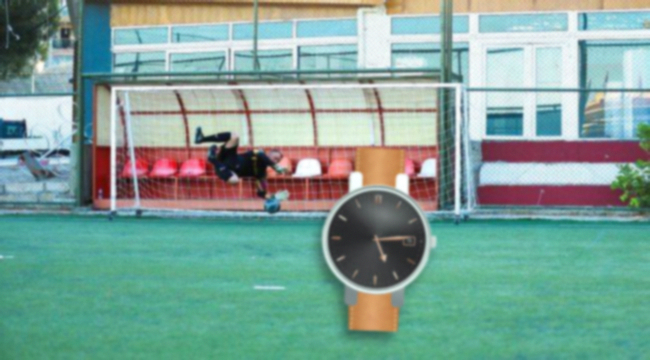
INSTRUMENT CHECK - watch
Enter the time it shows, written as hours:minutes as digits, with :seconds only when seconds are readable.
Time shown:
5:14
